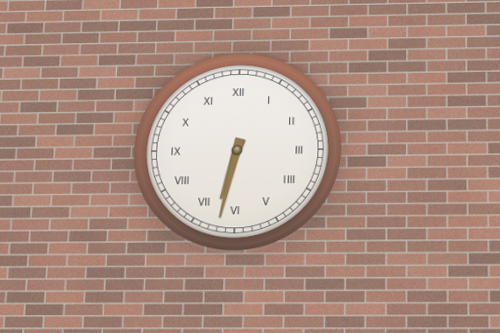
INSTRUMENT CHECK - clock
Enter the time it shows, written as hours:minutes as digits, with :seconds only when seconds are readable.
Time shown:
6:32
